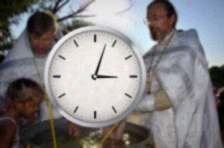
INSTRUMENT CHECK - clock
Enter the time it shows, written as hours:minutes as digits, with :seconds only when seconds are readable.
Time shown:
3:03
